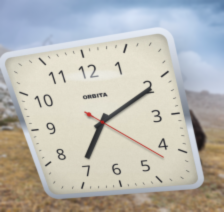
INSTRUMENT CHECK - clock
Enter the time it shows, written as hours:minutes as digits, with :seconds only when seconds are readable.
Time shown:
7:10:22
